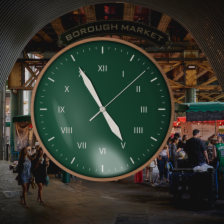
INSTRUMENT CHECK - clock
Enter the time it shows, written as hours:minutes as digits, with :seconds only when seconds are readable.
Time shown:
4:55:08
